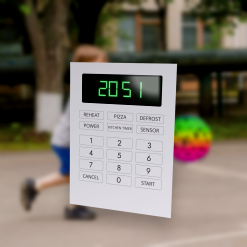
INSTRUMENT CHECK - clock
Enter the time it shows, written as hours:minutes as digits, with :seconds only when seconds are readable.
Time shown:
20:51
